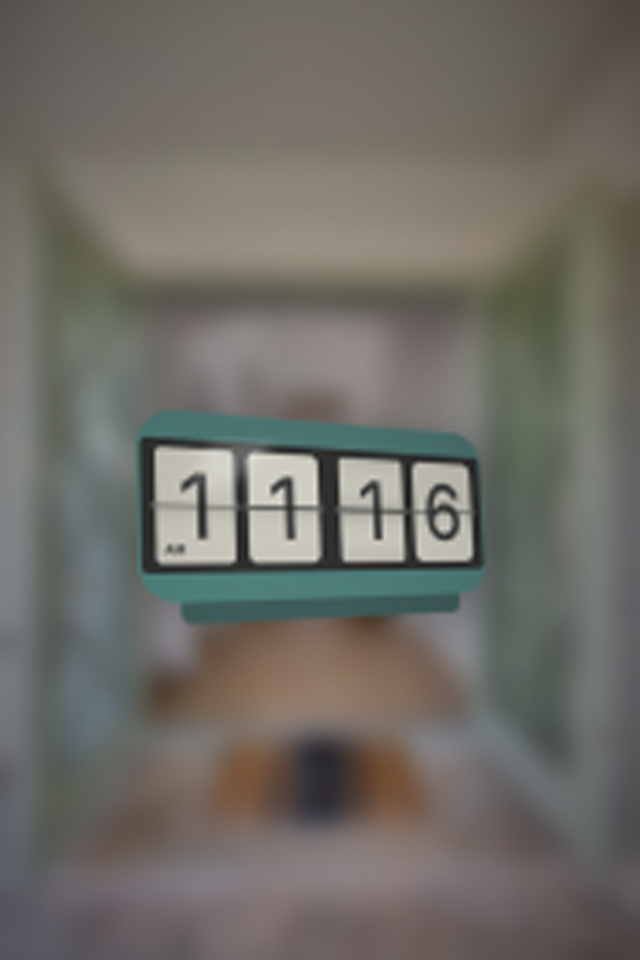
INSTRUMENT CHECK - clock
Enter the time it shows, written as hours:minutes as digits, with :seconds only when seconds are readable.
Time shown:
11:16
